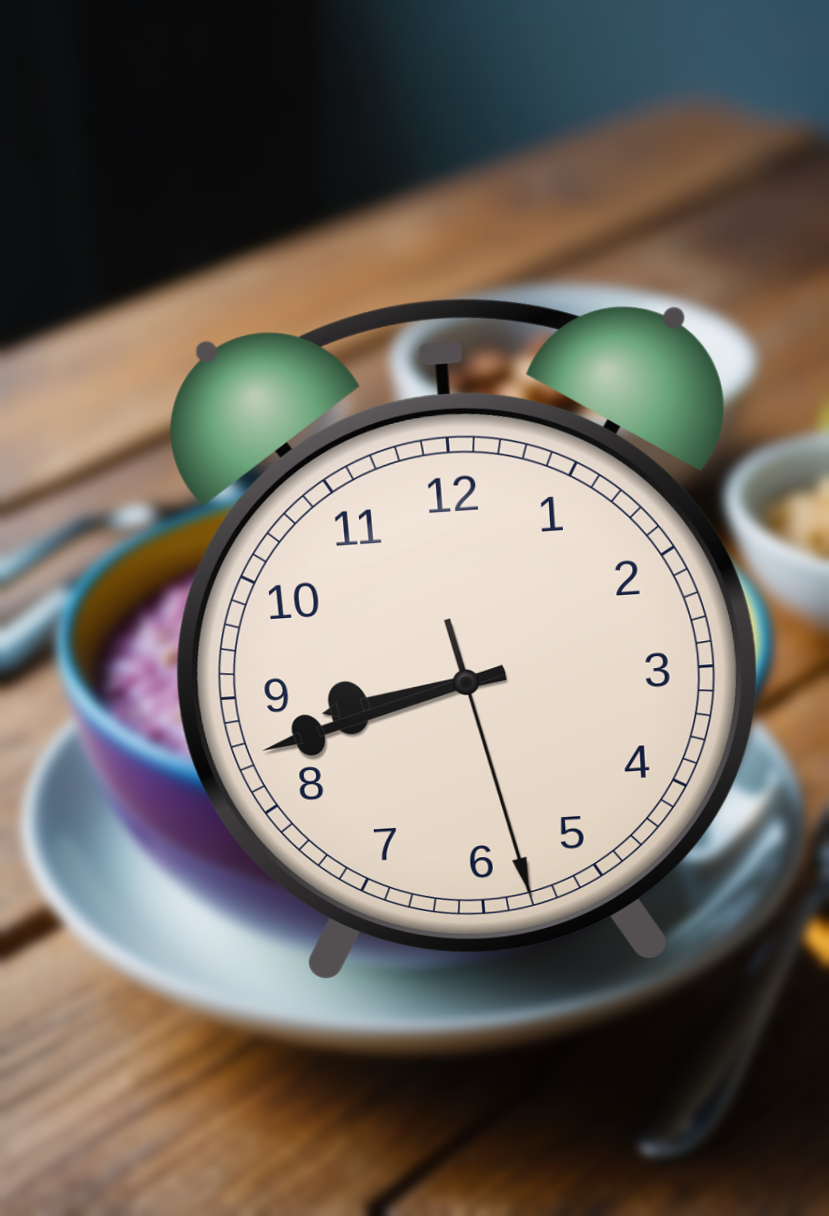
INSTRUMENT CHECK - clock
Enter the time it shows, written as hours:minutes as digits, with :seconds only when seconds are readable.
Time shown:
8:42:28
